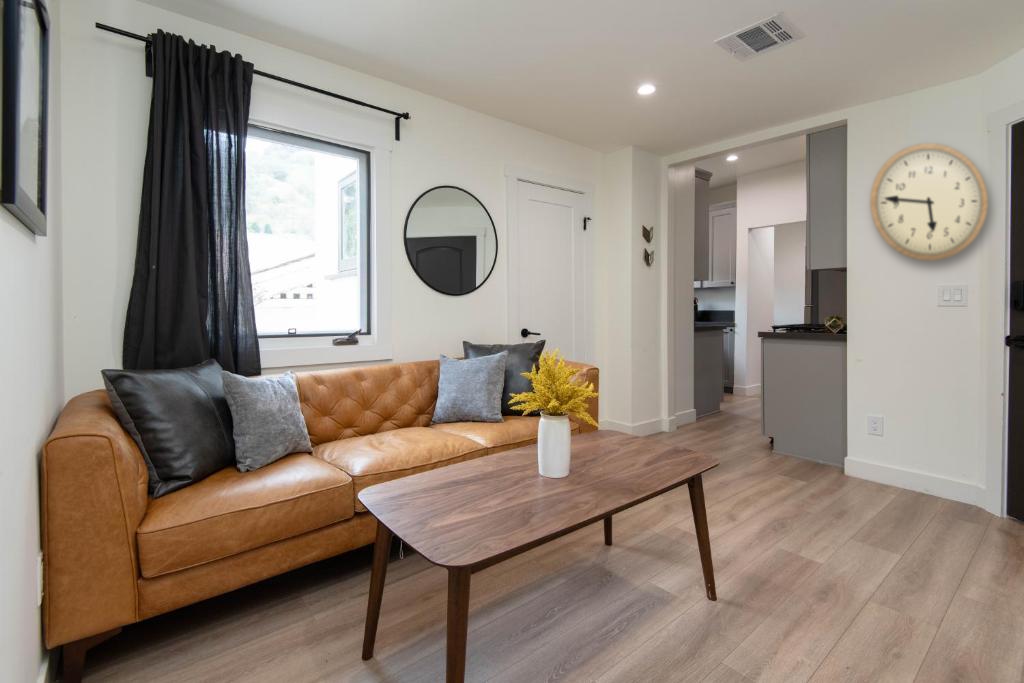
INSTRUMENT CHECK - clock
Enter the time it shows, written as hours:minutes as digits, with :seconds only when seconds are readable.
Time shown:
5:46
